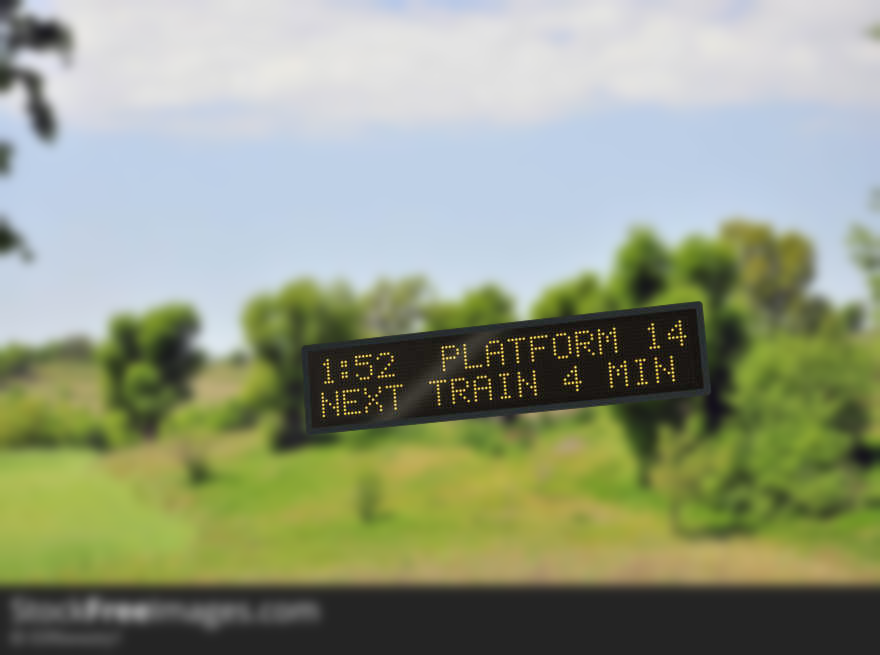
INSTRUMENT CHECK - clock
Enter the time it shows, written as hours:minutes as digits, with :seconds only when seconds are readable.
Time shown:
1:52
